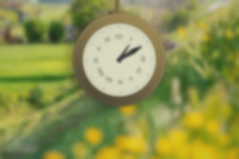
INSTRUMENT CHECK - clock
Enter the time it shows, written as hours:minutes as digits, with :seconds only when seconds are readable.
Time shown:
1:10
